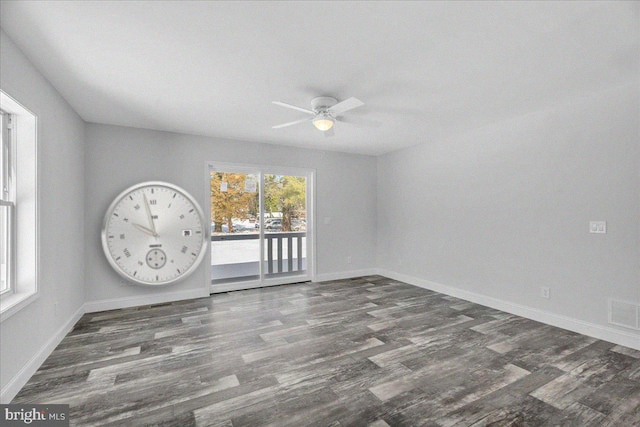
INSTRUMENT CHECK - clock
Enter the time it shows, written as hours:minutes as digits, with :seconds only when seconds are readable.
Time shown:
9:58
